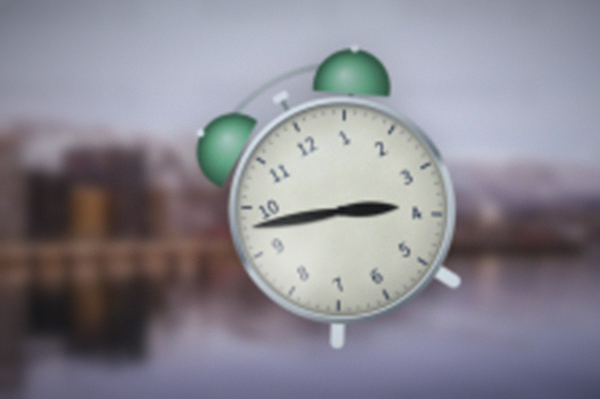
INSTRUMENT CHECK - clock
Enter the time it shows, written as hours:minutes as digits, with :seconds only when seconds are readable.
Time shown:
3:48
